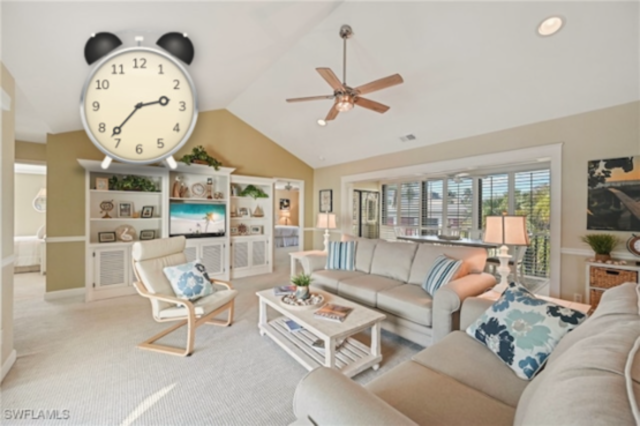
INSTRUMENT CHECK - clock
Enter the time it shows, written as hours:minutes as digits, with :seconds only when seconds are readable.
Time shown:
2:37
